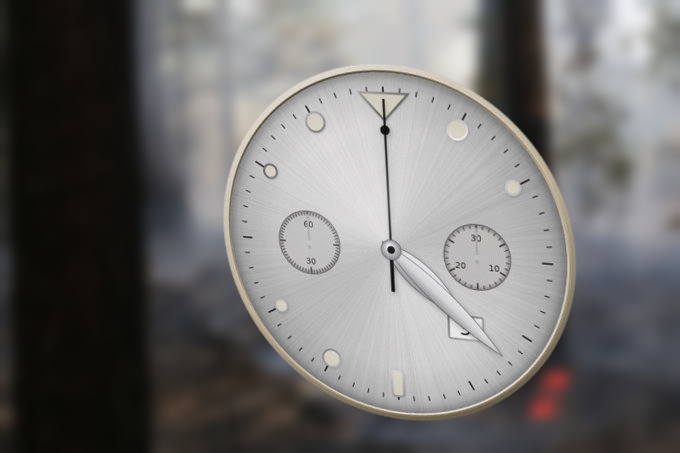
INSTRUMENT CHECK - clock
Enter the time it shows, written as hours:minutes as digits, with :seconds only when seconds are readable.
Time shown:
4:22
